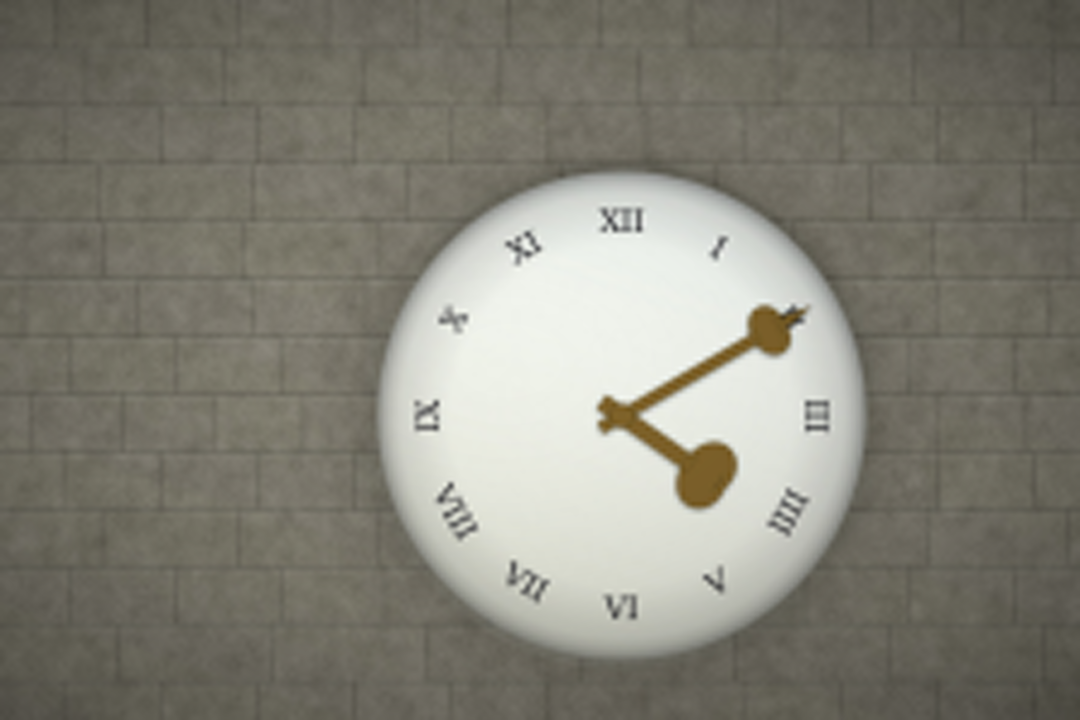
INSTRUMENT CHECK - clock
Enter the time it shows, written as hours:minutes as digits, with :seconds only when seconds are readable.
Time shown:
4:10
